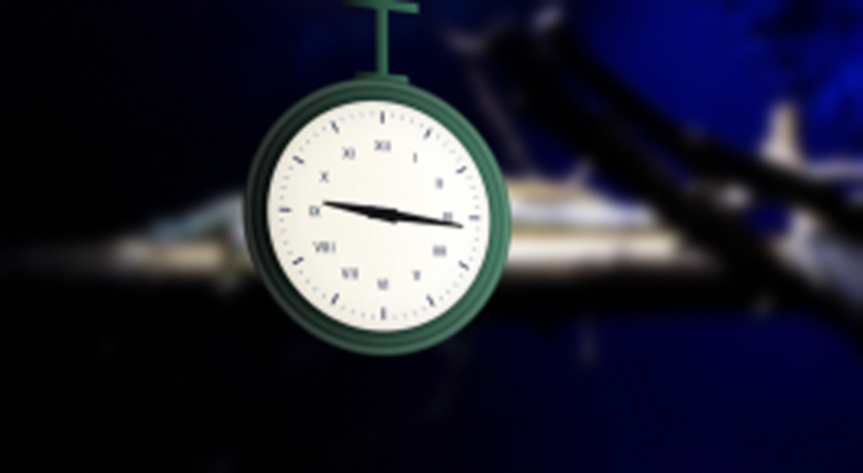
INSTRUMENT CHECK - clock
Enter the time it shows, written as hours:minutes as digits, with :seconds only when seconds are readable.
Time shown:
9:16
